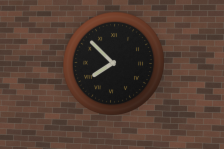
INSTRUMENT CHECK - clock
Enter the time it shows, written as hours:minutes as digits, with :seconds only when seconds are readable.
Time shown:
7:52
